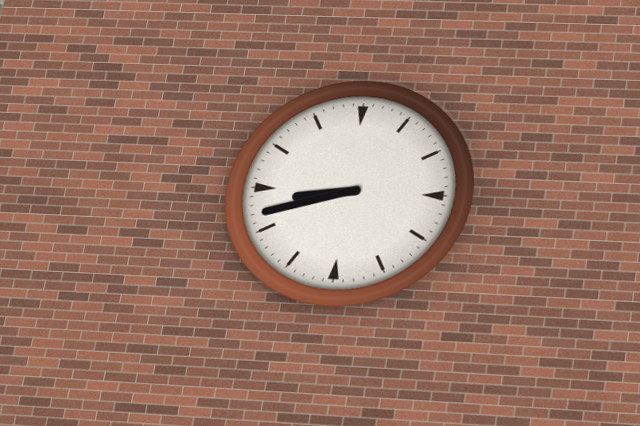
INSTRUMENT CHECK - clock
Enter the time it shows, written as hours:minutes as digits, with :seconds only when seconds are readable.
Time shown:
8:42
